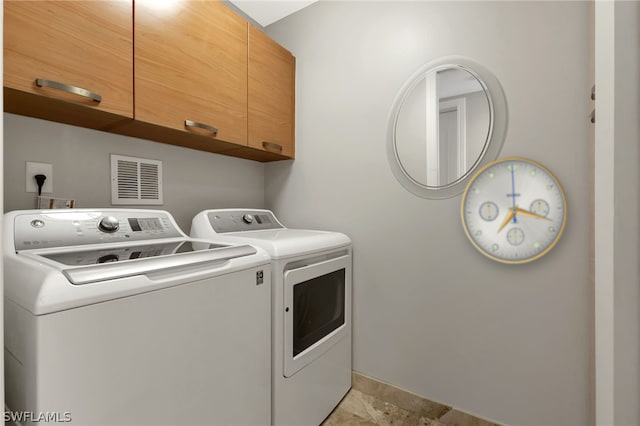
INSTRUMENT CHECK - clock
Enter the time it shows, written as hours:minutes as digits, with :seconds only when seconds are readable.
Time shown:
7:18
